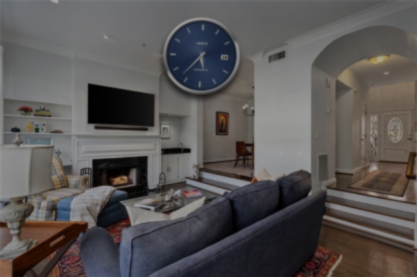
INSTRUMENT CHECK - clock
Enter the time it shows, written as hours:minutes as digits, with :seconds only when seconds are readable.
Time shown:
5:37
